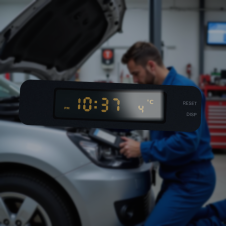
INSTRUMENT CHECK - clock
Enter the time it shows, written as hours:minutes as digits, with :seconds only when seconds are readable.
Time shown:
10:37
